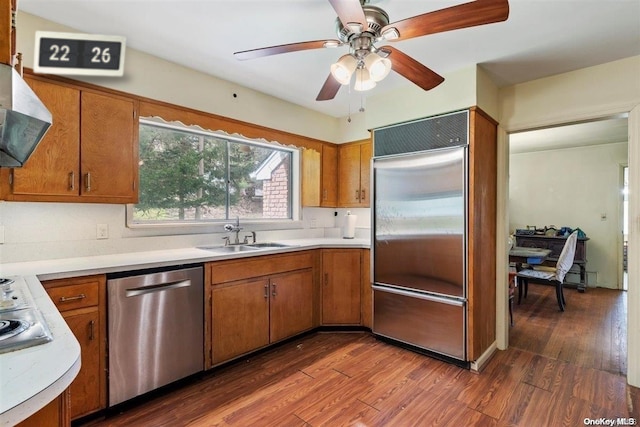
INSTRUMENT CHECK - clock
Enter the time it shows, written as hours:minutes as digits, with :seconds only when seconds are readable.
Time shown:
22:26
